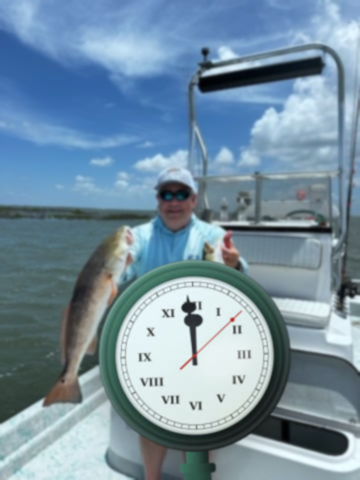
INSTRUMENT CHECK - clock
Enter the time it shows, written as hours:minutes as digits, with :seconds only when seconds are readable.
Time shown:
11:59:08
